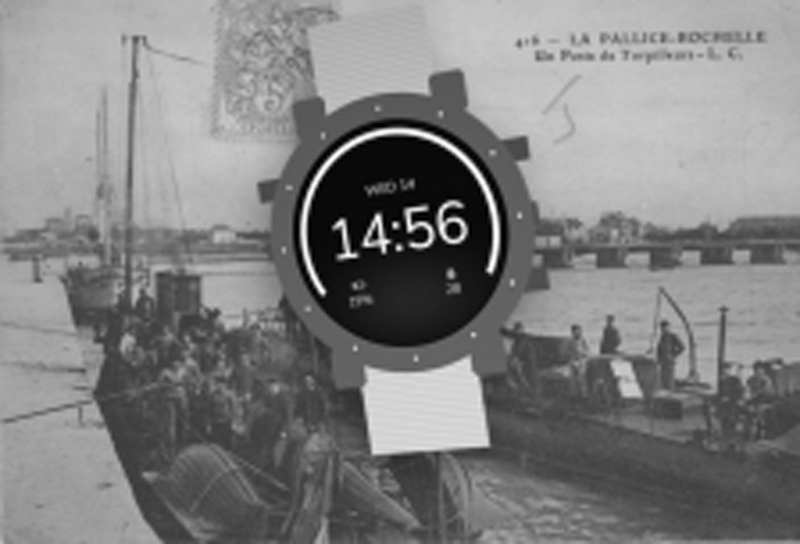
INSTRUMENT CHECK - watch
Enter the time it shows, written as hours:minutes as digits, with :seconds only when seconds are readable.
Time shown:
14:56
